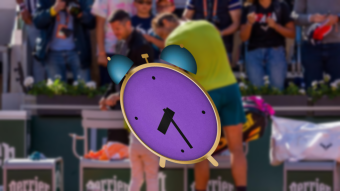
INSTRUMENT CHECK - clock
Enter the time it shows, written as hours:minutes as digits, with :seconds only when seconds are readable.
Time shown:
7:27
